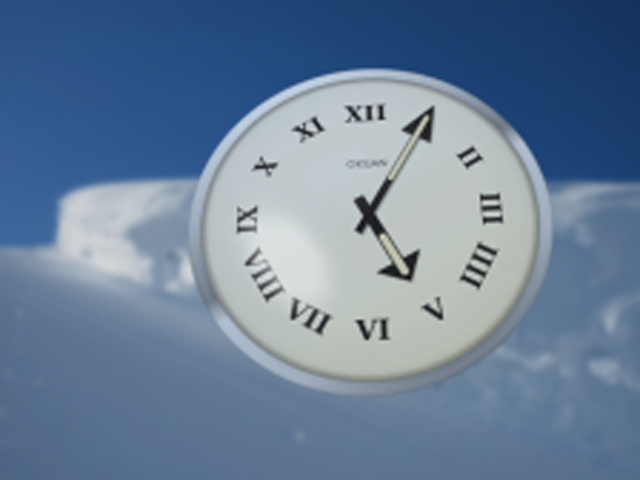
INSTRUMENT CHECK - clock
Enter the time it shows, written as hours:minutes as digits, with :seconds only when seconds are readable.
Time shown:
5:05
